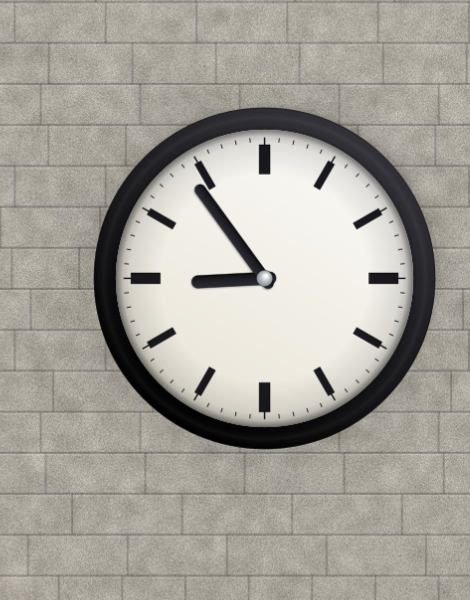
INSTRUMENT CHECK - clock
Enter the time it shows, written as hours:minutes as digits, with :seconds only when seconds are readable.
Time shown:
8:54
